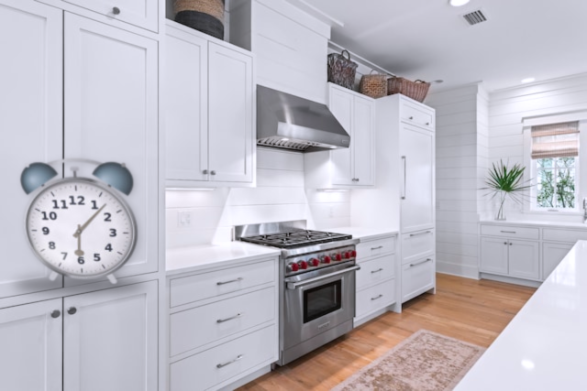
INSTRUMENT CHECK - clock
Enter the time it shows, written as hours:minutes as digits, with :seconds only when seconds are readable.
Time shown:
6:07
